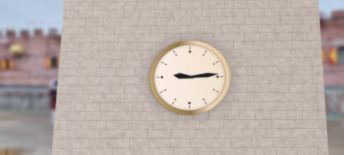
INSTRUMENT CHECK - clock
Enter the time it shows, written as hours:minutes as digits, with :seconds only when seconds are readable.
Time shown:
9:14
